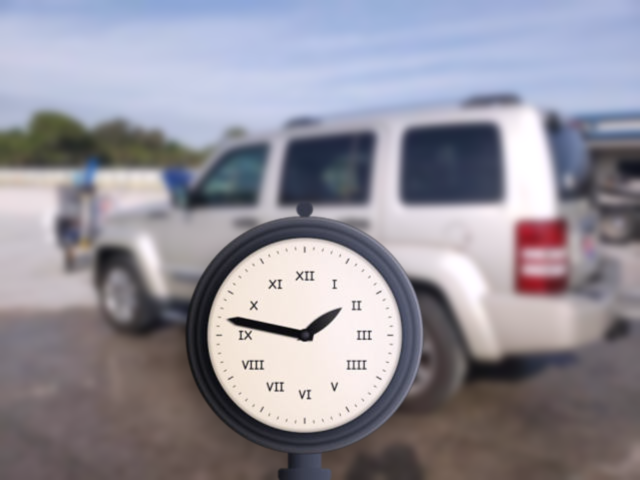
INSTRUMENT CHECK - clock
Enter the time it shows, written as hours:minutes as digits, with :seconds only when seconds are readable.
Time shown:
1:47
